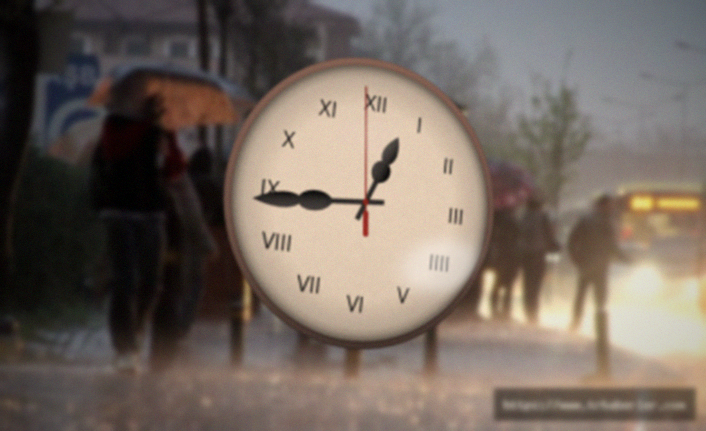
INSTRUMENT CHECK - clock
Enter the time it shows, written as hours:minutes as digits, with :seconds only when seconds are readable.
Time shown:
12:43:59
